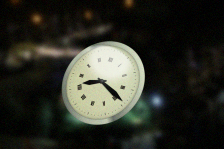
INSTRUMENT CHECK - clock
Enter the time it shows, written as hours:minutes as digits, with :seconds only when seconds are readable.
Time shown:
8:19
